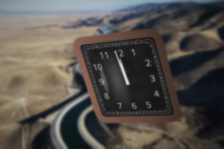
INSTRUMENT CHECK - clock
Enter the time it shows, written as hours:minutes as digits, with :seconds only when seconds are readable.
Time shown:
11:59
